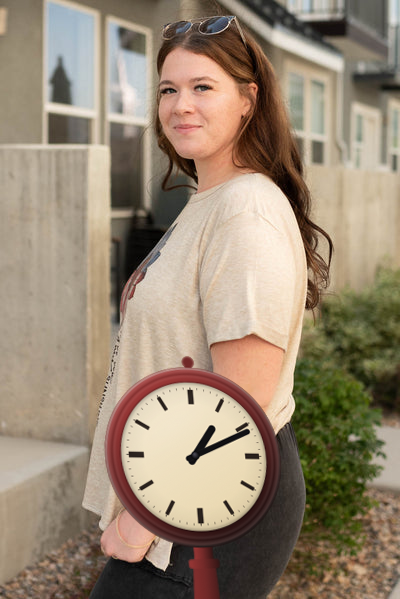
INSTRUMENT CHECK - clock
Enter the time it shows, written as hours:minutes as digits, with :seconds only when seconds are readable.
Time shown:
1:11
